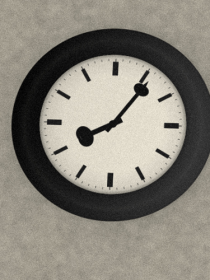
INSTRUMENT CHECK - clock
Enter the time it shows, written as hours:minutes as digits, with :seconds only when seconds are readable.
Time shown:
8:06
